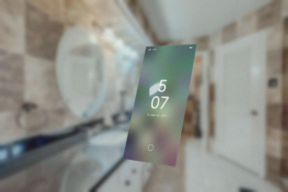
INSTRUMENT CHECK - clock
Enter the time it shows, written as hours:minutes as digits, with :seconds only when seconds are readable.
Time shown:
5:07
